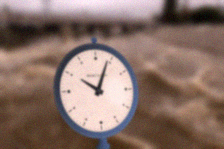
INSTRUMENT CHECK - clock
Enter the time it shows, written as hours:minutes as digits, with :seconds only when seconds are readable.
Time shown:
10:04
